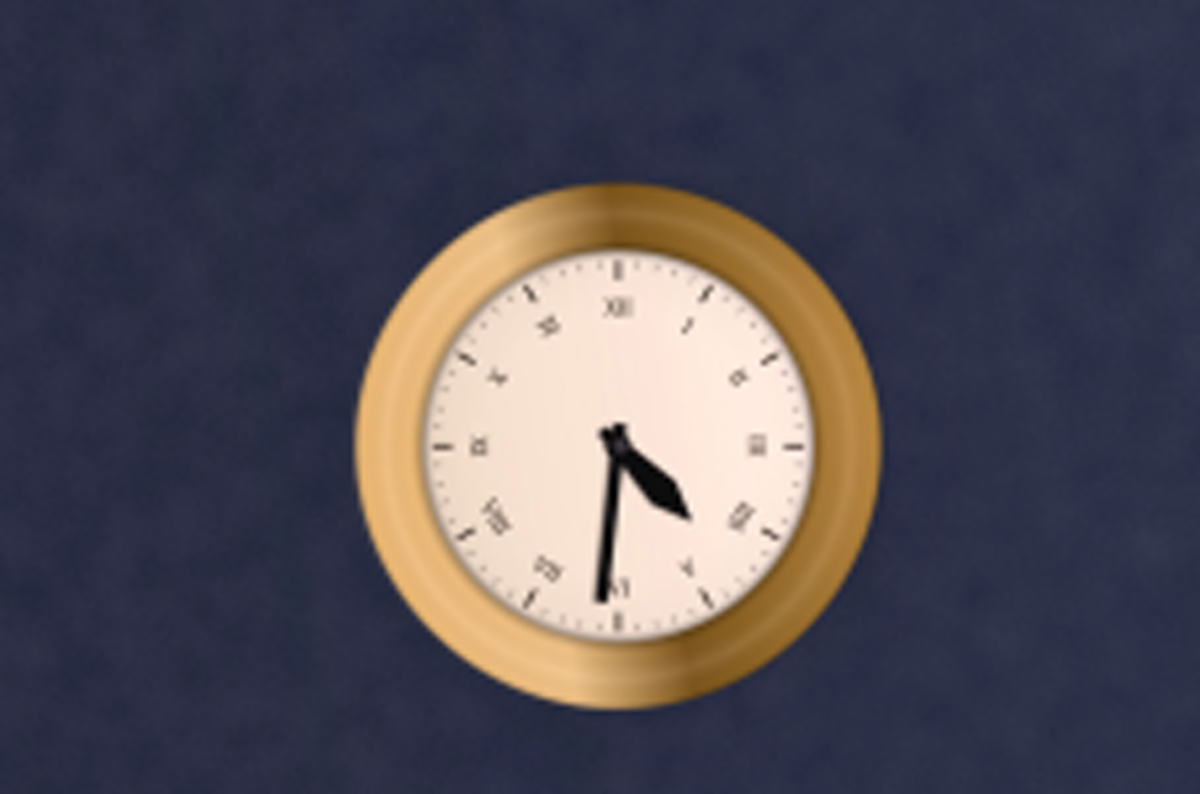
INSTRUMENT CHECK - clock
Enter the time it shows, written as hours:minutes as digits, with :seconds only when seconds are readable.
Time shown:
4:31
